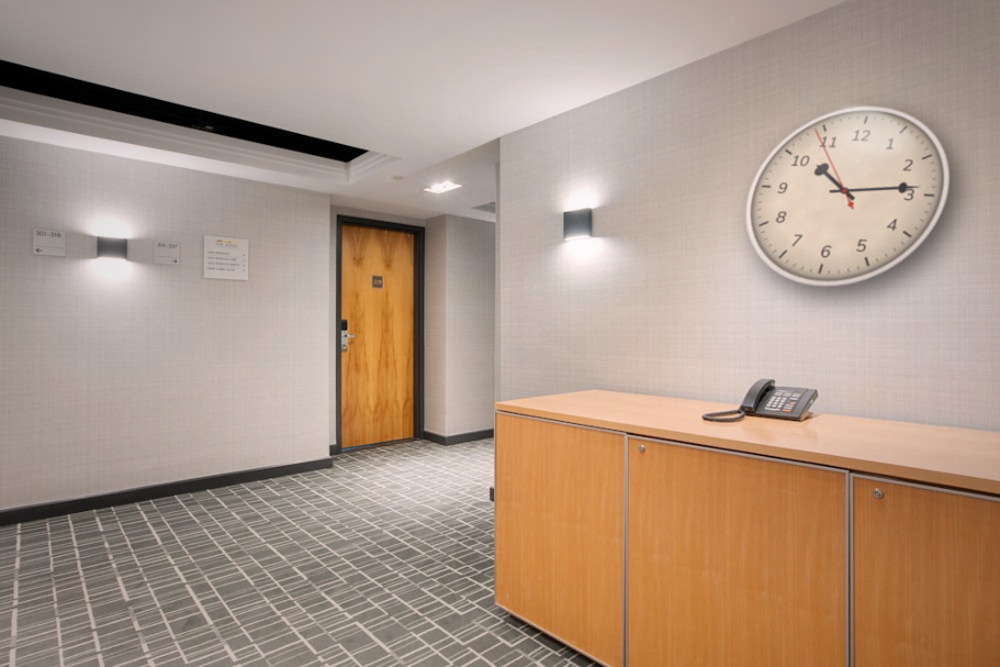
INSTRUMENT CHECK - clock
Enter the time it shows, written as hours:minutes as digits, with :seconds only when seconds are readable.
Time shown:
10:13:54
